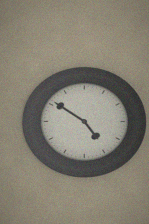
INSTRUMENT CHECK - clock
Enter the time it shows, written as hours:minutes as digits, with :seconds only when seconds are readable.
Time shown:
4:51
